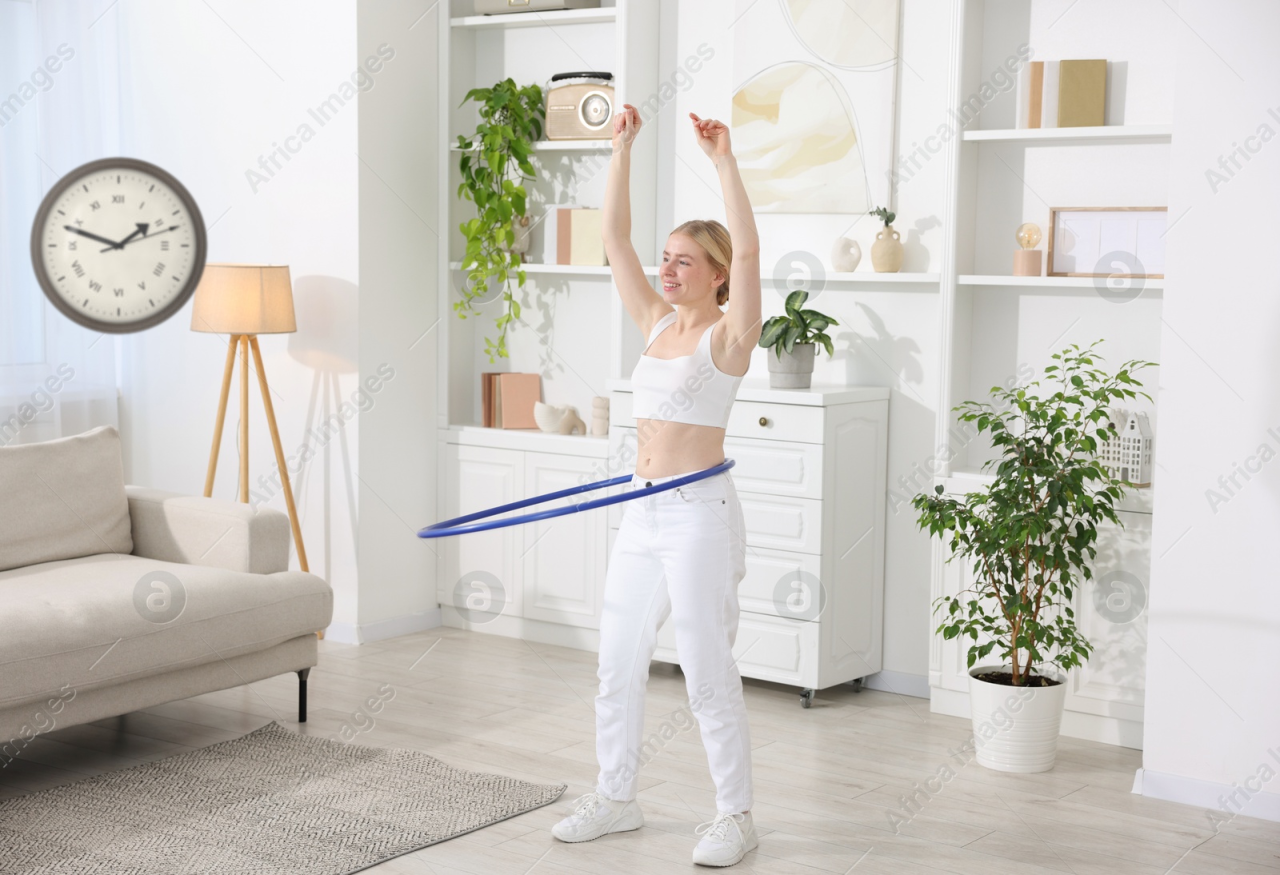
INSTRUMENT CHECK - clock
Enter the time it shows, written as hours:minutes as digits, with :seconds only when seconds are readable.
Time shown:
1:48:12
